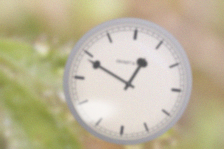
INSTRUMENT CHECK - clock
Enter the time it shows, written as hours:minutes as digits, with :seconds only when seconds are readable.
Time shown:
12:49
